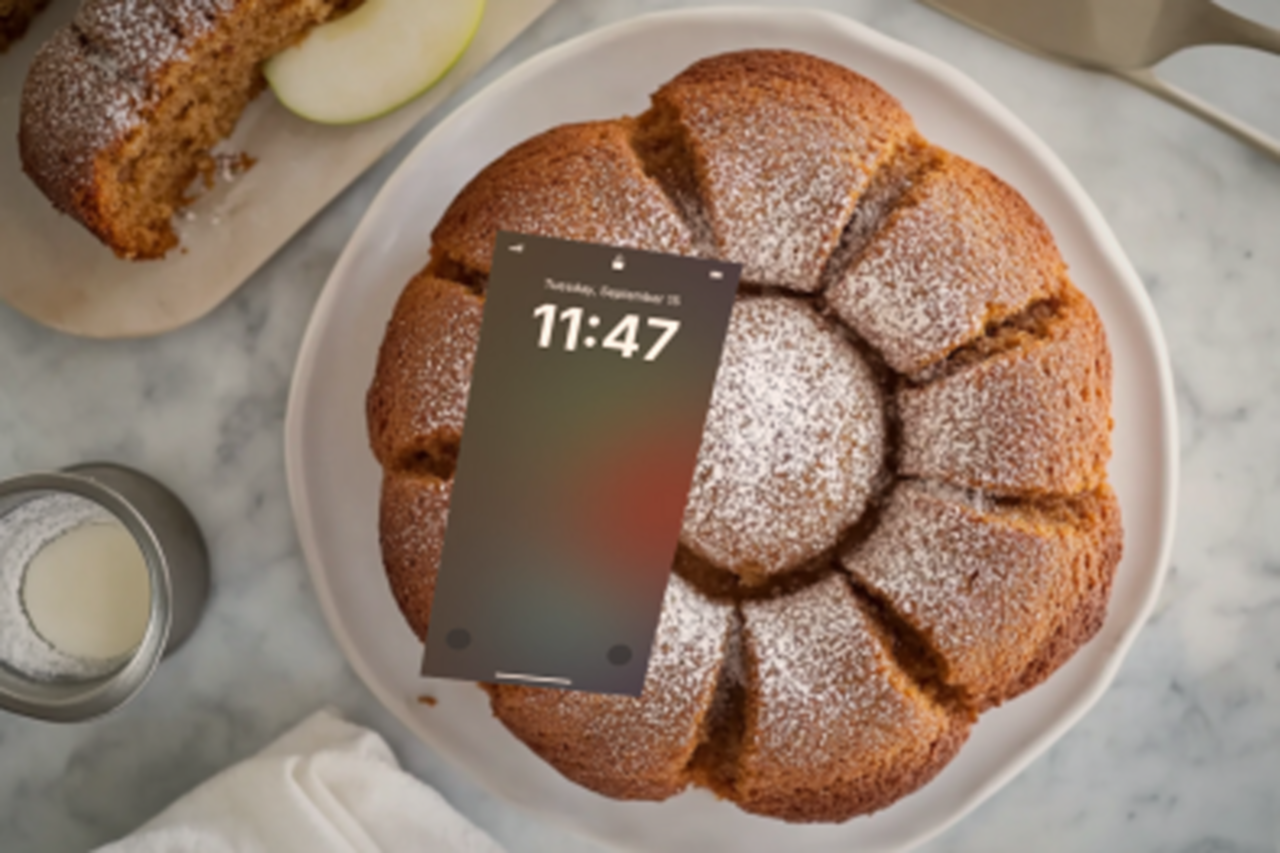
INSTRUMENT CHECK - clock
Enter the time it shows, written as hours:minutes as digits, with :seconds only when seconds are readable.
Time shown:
11:47
